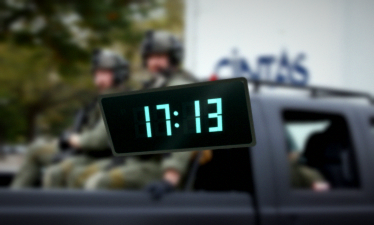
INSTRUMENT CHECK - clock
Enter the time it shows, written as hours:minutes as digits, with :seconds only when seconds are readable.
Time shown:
17:13
